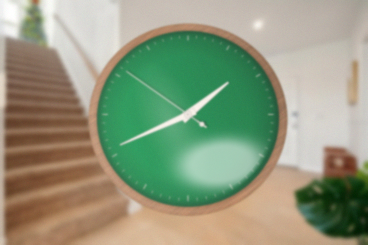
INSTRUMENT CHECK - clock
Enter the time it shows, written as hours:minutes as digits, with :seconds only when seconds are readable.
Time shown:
1:40:51
